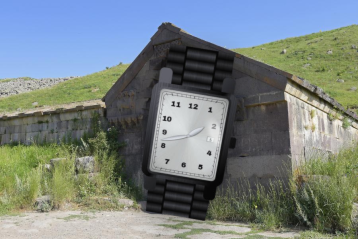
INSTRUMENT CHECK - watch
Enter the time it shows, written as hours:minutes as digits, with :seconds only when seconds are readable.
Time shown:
1:42
